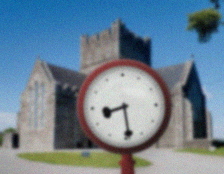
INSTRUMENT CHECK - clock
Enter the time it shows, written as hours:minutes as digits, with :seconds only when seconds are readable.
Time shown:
8:29
